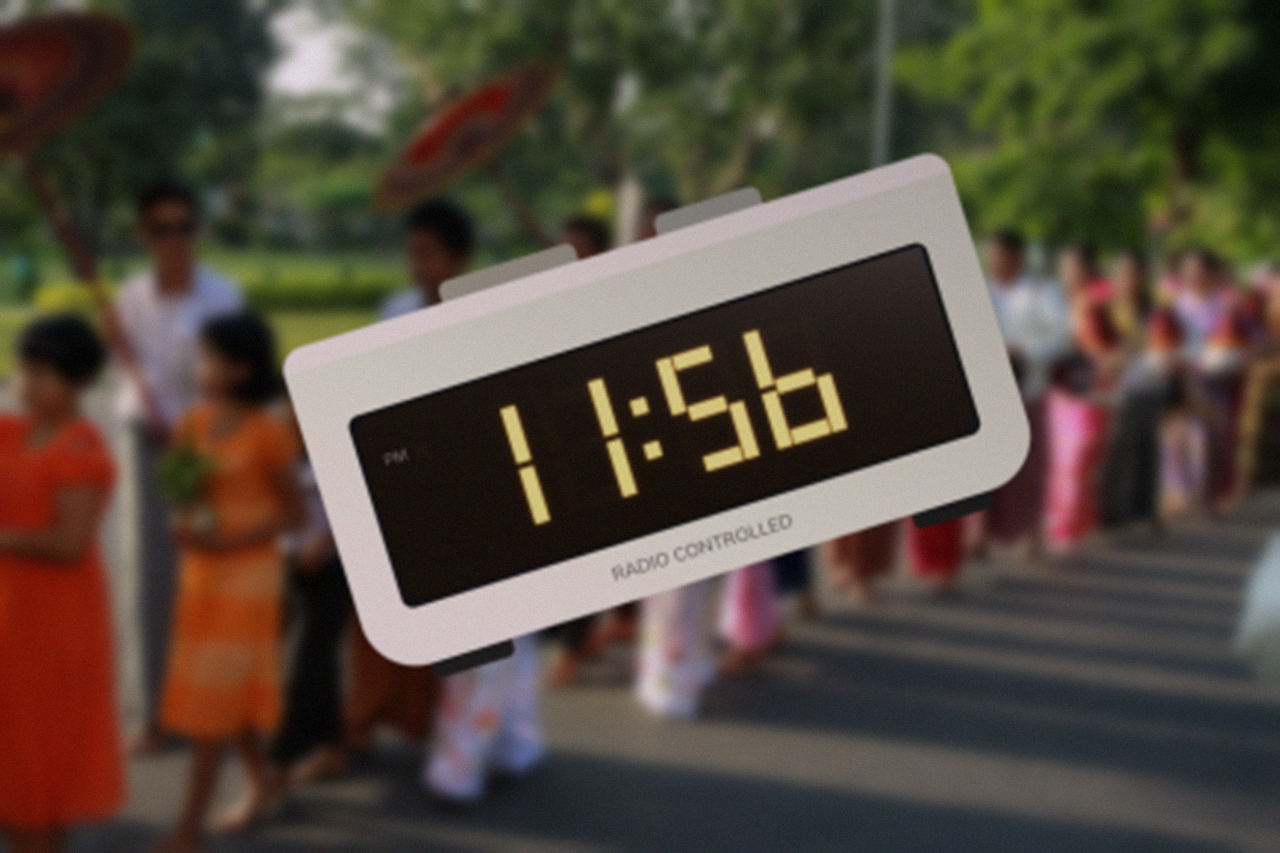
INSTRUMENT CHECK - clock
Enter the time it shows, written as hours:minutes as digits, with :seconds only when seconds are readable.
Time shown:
11:56
